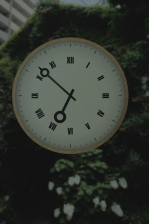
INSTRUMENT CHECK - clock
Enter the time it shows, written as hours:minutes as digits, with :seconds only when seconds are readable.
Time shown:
6:52
